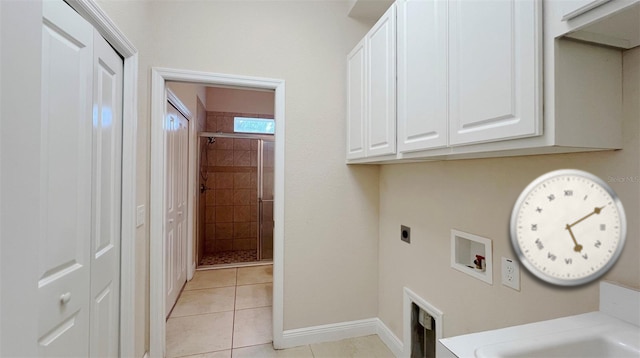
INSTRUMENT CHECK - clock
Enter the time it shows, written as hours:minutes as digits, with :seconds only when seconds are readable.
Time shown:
5:10
